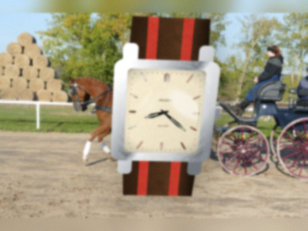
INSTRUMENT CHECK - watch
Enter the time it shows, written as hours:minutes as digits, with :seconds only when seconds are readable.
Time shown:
8:22
